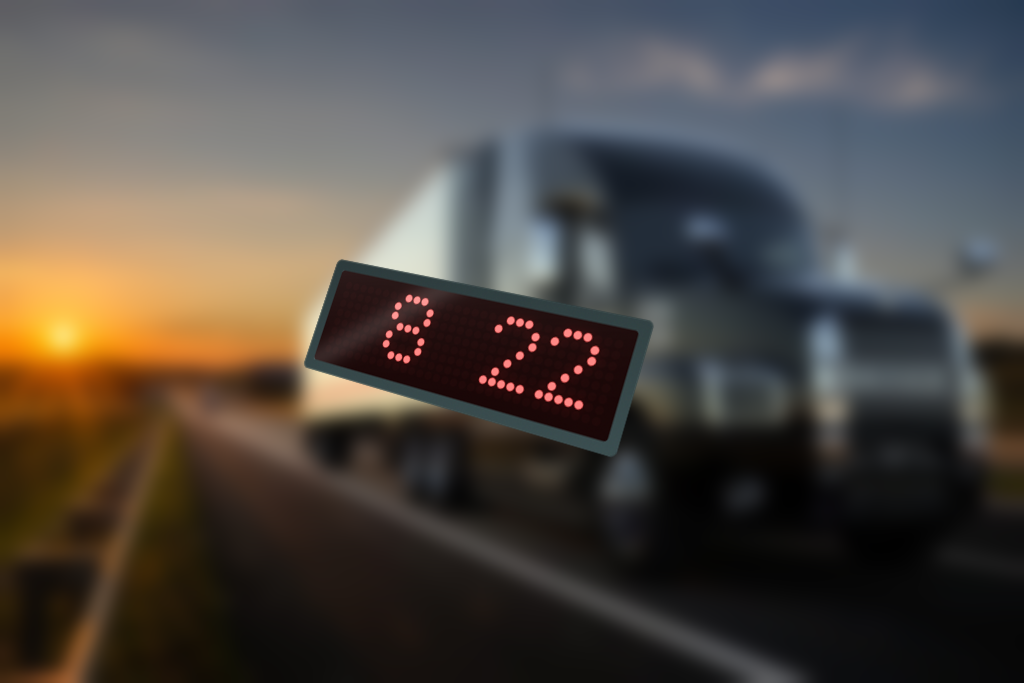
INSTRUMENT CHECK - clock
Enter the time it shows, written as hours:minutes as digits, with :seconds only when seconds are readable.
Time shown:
8:22
